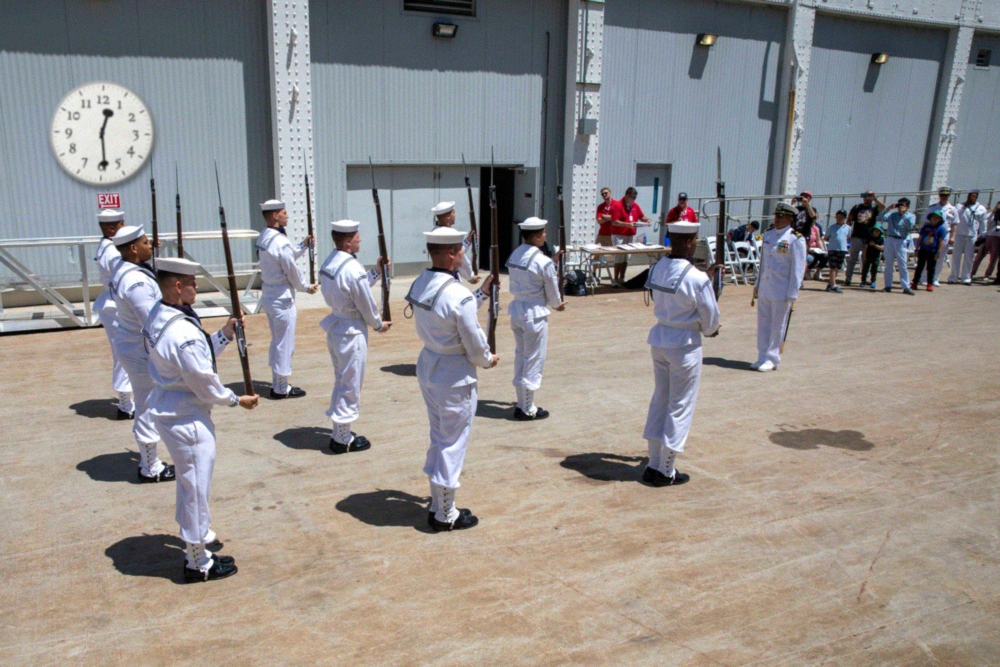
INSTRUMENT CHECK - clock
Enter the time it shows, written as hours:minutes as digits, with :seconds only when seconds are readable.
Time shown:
12:29
